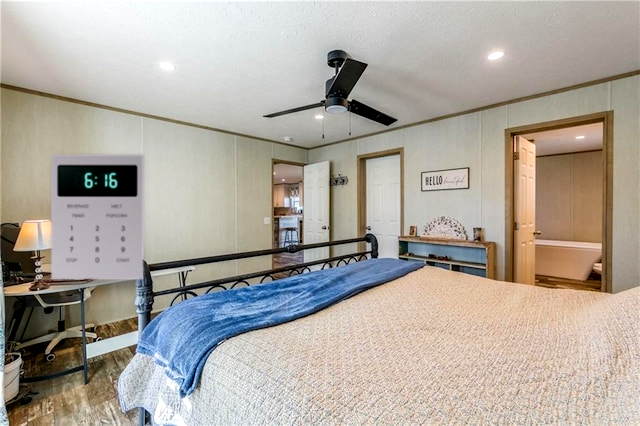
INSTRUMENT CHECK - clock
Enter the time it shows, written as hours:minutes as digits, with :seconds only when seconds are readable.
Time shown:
6:16
